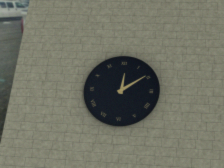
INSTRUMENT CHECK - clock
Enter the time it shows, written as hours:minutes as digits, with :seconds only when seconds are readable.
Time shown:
12:09
